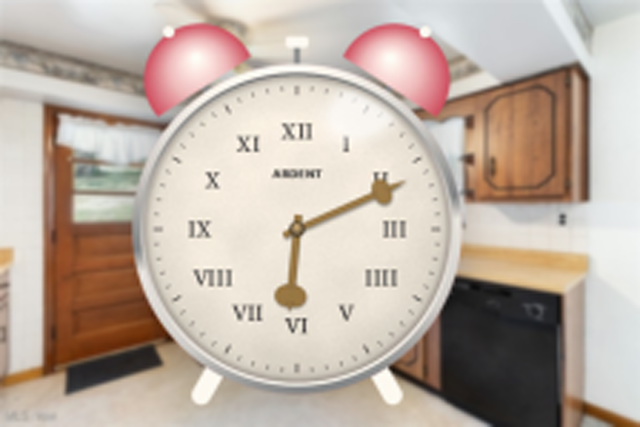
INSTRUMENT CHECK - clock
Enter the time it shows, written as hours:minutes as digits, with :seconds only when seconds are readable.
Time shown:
6:11
